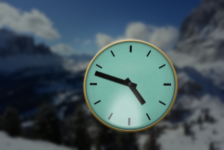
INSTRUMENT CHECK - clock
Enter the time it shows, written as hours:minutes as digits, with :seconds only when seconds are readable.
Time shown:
4:48
